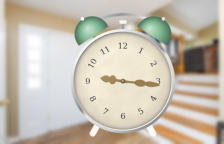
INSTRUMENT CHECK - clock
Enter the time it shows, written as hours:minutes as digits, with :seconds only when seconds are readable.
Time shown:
9:16
